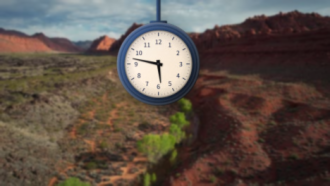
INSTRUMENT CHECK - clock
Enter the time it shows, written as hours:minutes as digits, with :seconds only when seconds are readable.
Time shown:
5:47
